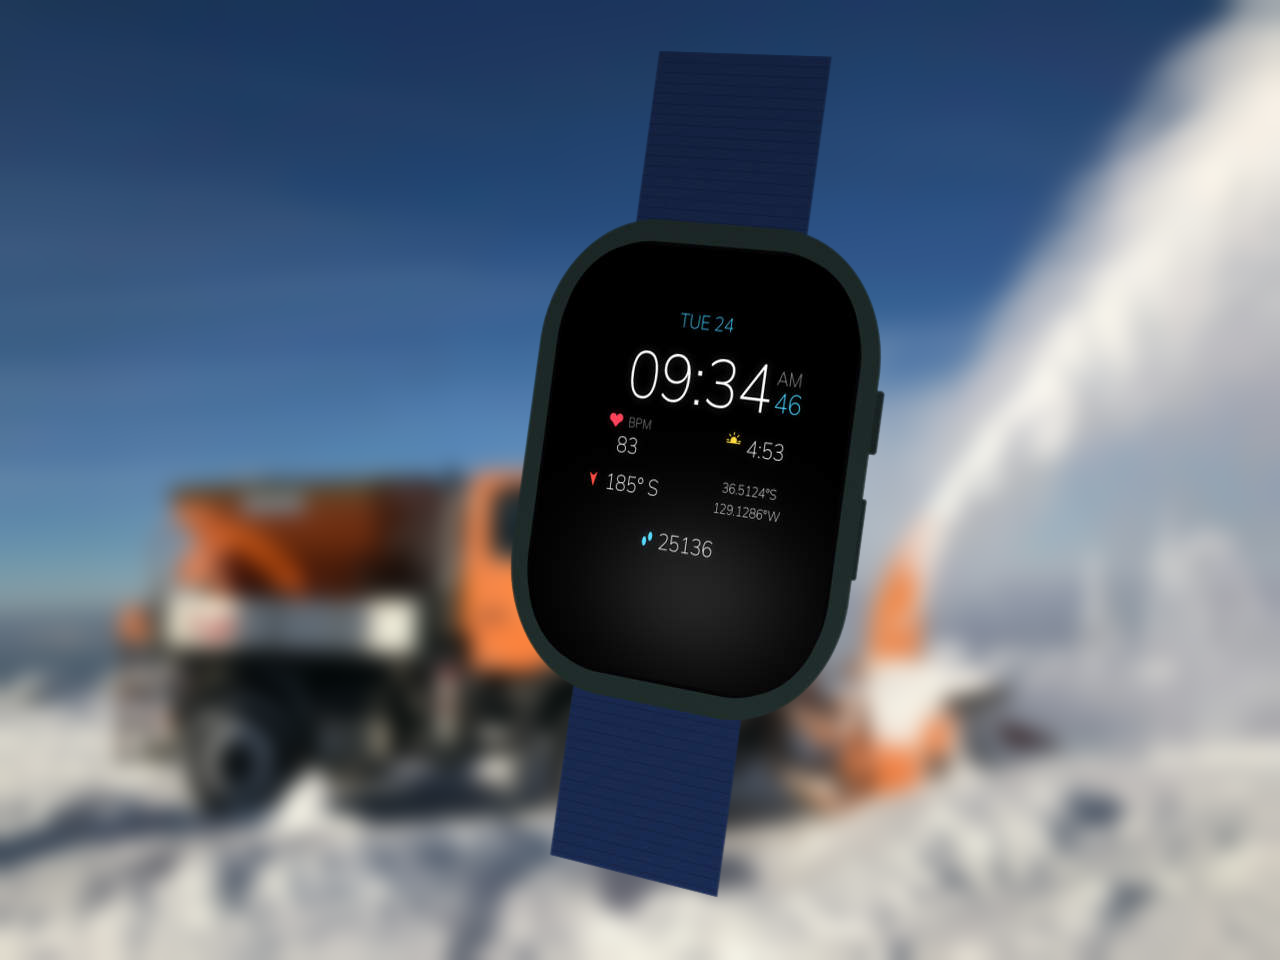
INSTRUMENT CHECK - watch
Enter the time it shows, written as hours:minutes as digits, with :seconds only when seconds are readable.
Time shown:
9:34:46
